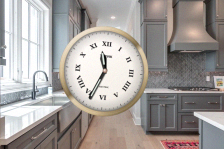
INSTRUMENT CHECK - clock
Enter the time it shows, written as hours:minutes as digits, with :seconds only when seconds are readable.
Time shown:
11:34
